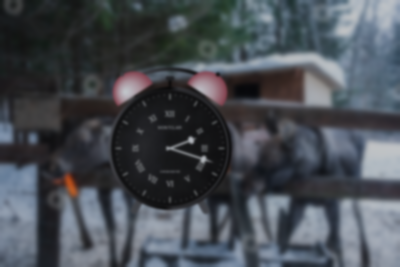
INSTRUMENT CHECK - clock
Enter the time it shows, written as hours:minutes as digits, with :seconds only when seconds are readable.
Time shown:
2:18
